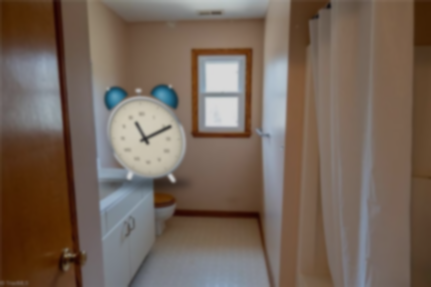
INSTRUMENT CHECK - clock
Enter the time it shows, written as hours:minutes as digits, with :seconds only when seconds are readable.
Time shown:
11:11
